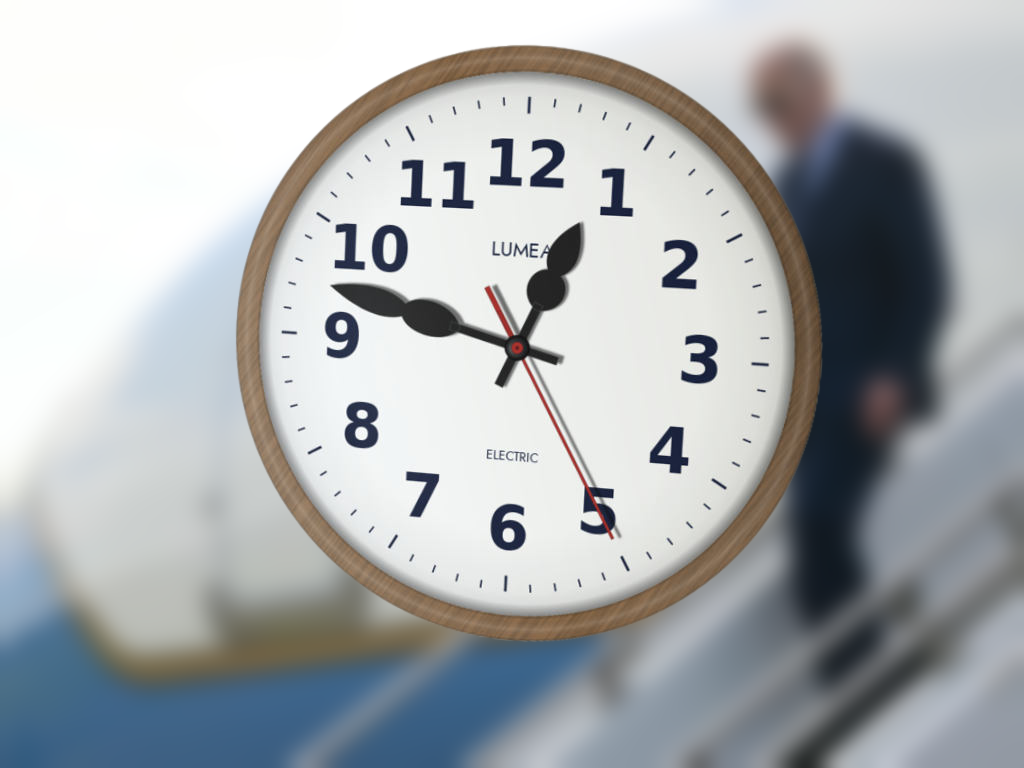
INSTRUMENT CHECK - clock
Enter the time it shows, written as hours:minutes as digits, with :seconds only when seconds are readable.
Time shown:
12:47:25
